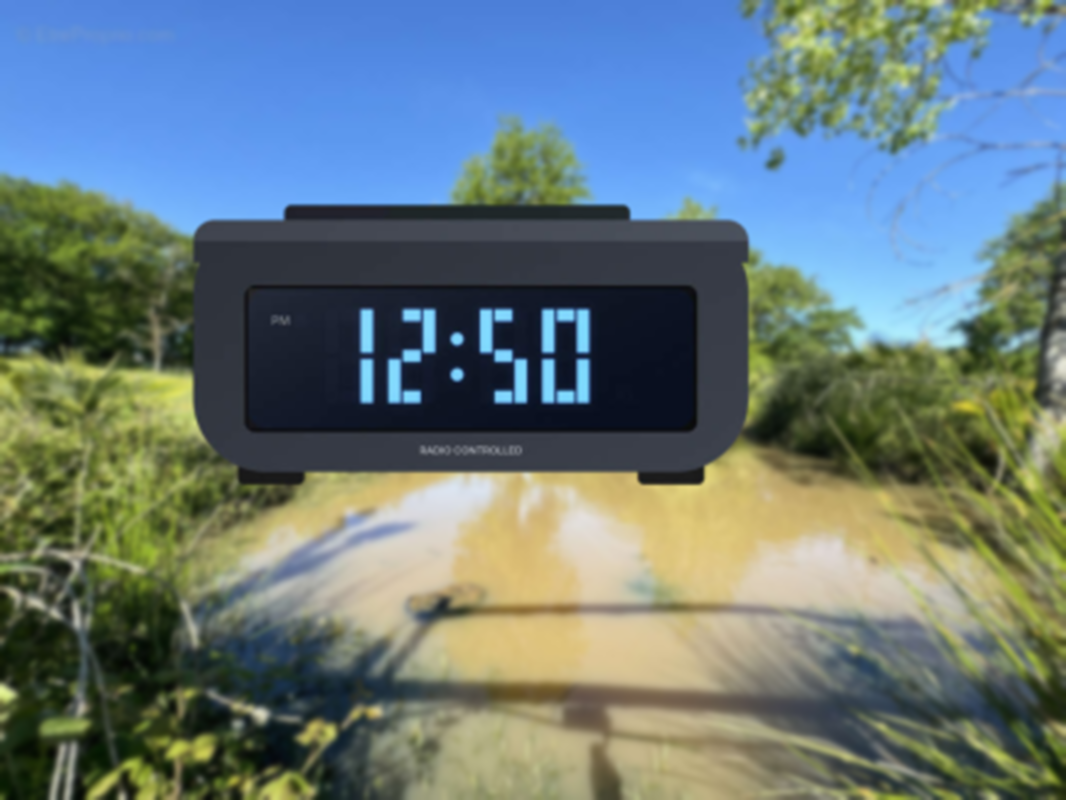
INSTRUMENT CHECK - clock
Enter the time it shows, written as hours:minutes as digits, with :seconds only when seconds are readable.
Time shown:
12:50
